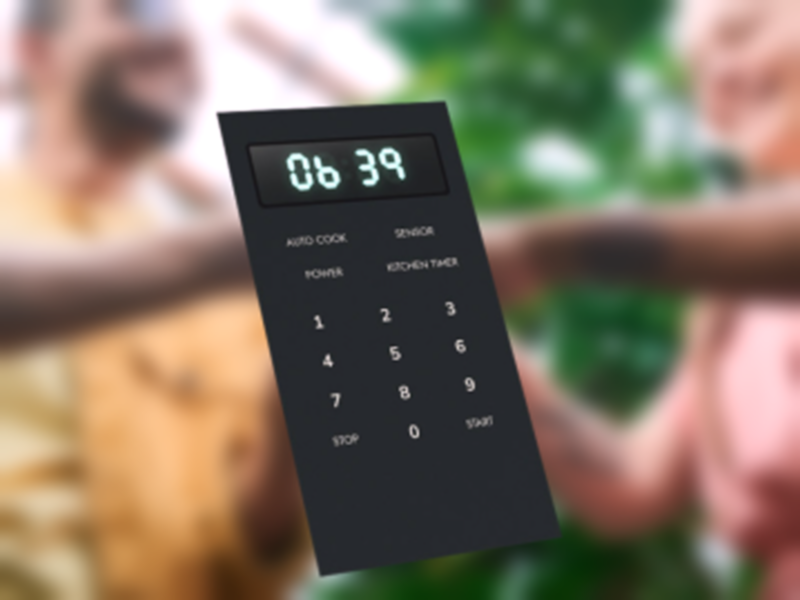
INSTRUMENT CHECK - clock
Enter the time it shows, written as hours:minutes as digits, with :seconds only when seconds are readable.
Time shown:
6:39
